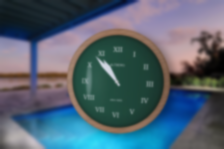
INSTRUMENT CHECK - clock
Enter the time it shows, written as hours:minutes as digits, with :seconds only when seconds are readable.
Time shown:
10:53
